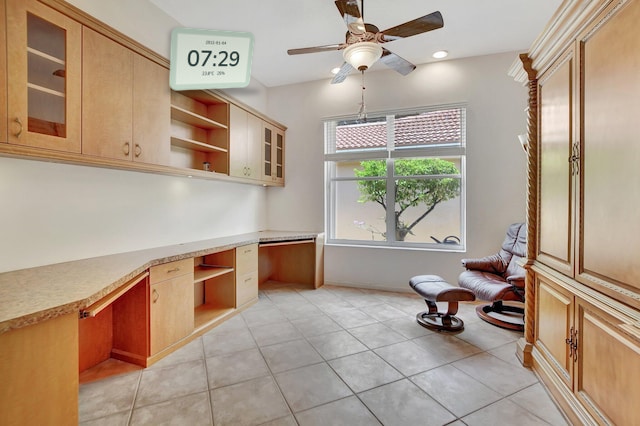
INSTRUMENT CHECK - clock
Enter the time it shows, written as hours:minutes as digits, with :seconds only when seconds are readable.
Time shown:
7:29
